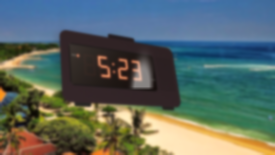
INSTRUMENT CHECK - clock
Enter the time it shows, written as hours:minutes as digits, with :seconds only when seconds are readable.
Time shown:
5:23
